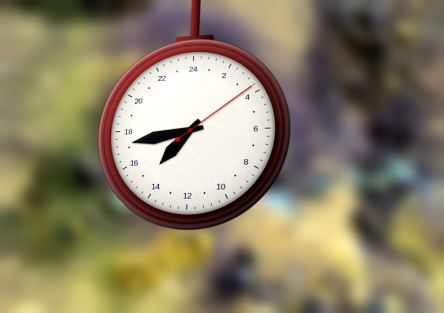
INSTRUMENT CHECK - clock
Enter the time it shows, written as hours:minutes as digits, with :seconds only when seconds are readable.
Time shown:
14:43:09
